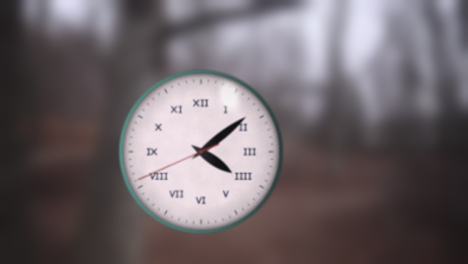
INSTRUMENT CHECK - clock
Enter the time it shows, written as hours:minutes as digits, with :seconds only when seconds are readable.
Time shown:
4:08:41
